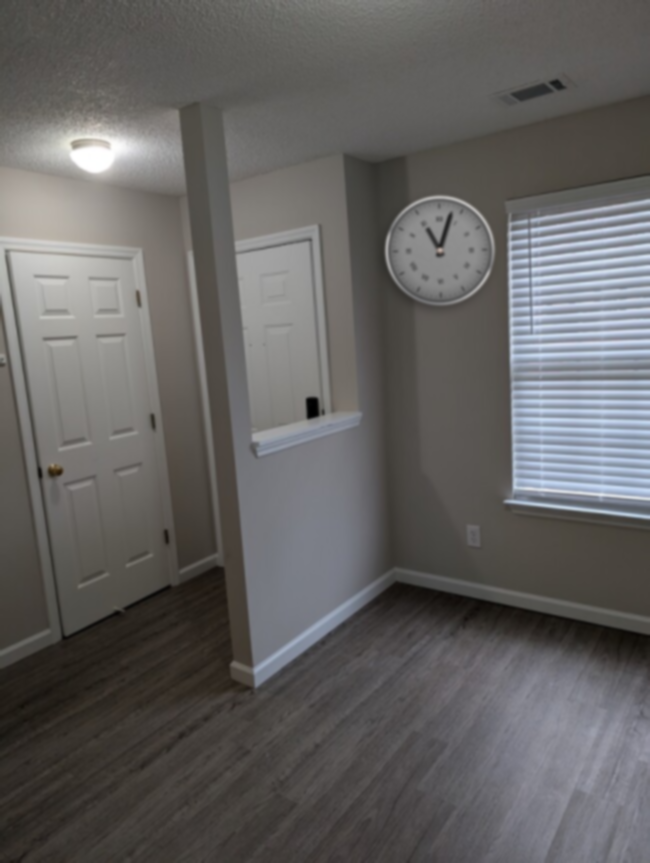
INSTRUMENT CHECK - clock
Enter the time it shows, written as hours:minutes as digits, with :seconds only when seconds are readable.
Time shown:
11:03
